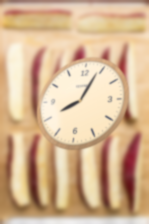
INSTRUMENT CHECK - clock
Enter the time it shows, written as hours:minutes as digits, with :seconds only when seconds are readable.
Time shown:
8:04
